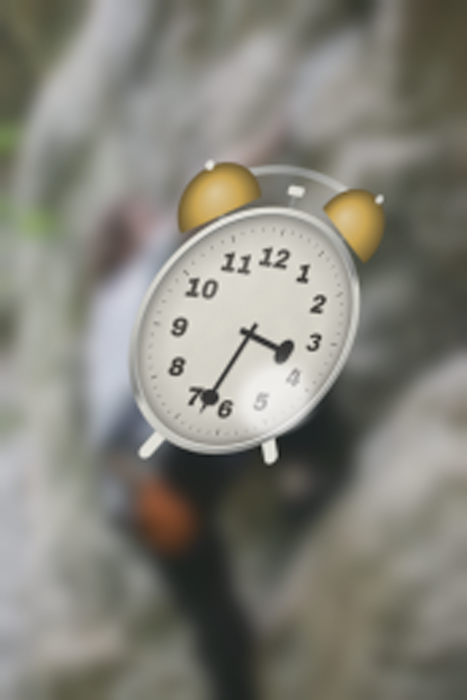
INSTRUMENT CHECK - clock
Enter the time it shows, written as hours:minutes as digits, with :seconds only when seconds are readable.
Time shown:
3:33
